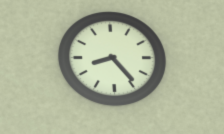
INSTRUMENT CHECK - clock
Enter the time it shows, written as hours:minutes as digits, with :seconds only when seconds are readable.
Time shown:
8:24
